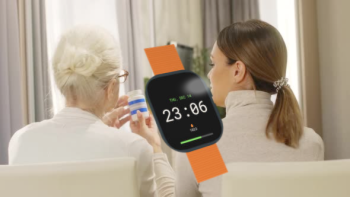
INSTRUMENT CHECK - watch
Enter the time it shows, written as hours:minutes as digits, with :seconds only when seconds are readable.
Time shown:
23:06
